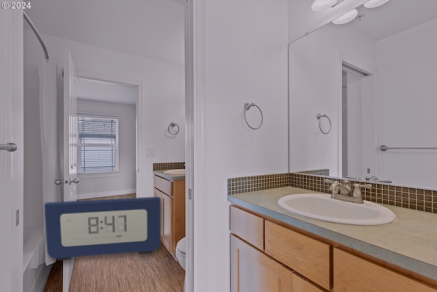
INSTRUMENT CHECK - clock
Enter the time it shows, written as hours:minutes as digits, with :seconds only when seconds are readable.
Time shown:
8:47
